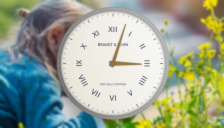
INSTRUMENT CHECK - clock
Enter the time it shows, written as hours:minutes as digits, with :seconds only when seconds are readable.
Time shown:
3:03
